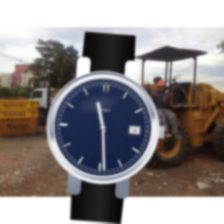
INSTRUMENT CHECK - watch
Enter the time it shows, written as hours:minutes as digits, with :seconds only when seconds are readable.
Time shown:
11:29
